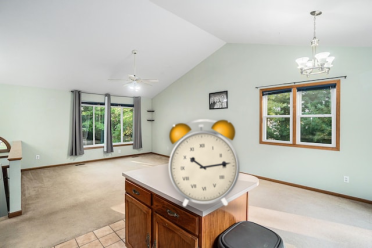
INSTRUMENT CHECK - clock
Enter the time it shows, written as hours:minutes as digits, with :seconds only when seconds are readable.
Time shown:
10:14
